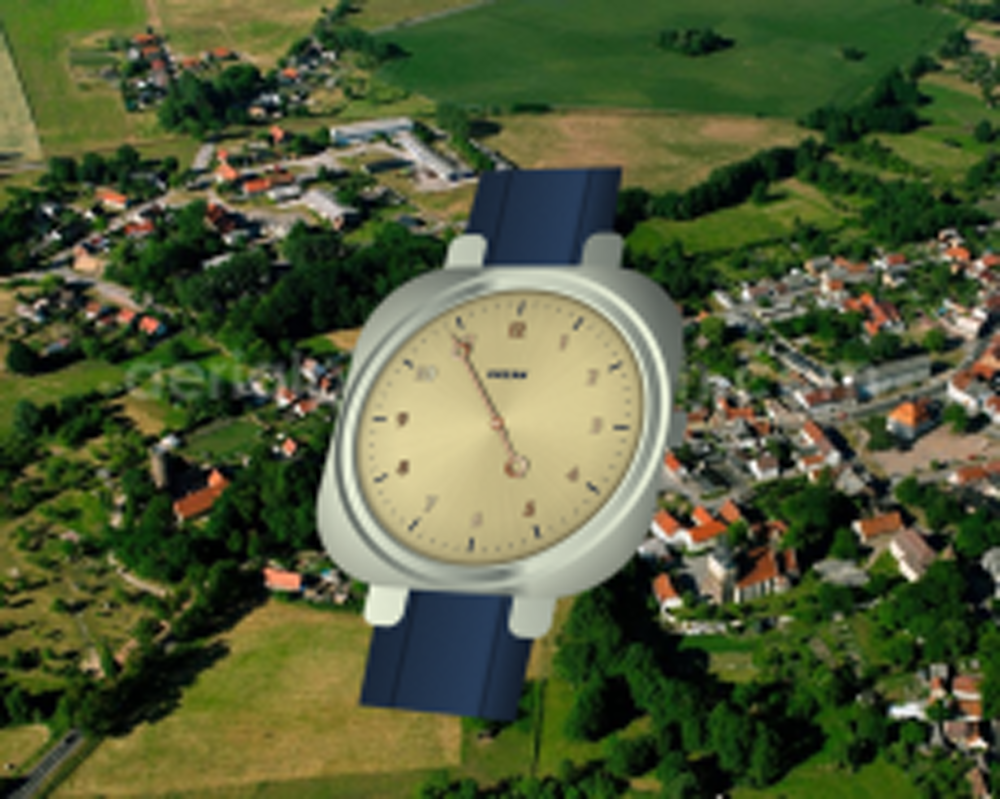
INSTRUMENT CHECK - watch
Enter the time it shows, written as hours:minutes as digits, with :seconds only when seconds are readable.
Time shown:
4:54
